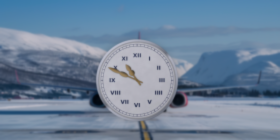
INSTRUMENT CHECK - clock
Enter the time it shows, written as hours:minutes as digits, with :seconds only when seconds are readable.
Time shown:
10:49
